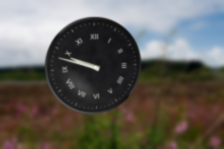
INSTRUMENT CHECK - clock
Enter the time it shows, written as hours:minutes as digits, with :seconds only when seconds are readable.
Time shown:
9:48
